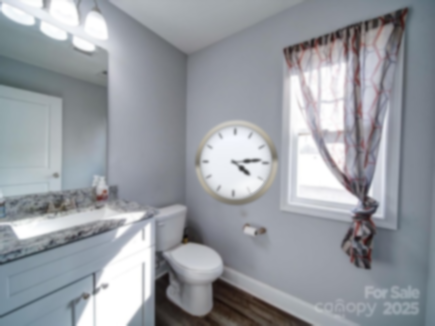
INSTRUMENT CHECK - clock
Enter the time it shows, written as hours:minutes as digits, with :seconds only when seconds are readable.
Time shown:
4:14
